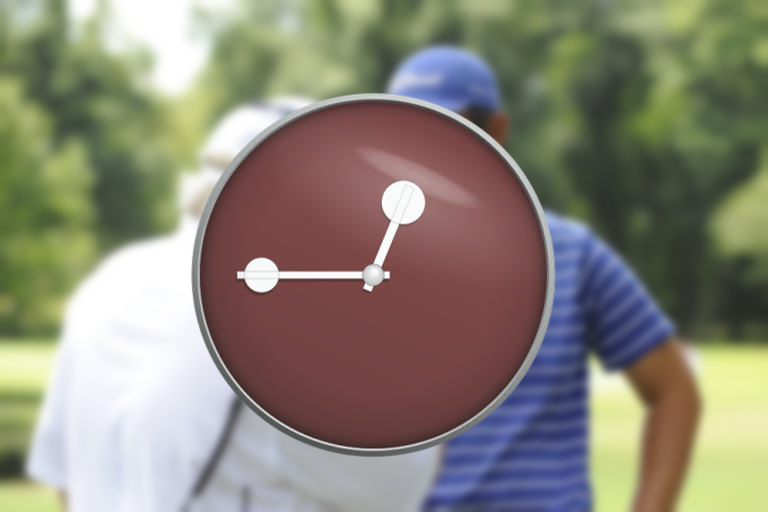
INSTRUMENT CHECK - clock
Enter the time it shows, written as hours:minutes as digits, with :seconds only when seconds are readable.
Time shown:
12:45
